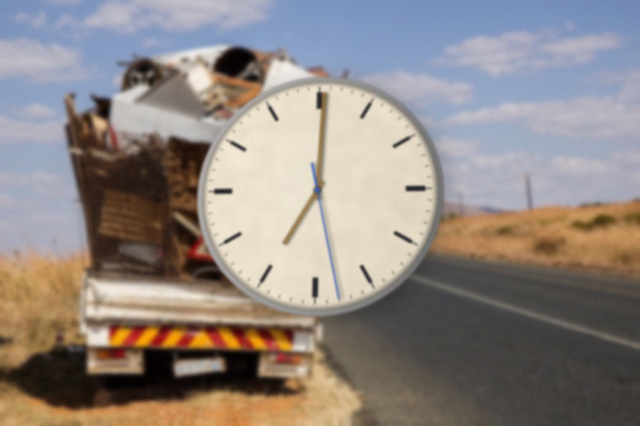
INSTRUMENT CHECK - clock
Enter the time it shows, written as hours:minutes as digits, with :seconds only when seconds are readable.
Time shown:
7:00:28
